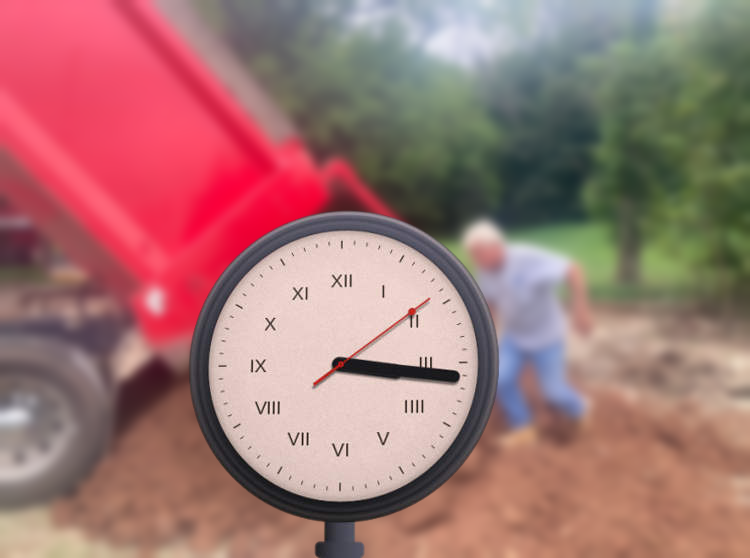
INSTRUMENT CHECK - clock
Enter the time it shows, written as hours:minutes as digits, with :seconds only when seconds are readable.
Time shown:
3:16:09
